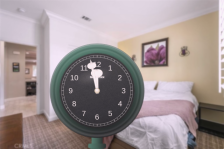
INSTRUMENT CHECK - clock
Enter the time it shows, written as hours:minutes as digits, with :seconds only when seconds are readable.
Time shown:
11:58
